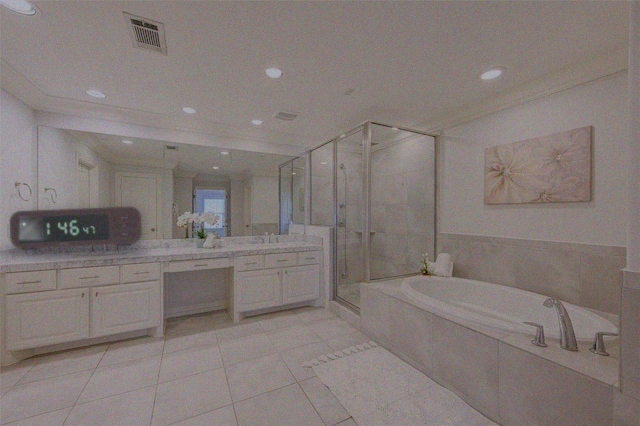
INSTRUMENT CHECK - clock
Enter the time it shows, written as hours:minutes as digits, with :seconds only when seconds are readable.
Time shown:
1:46
